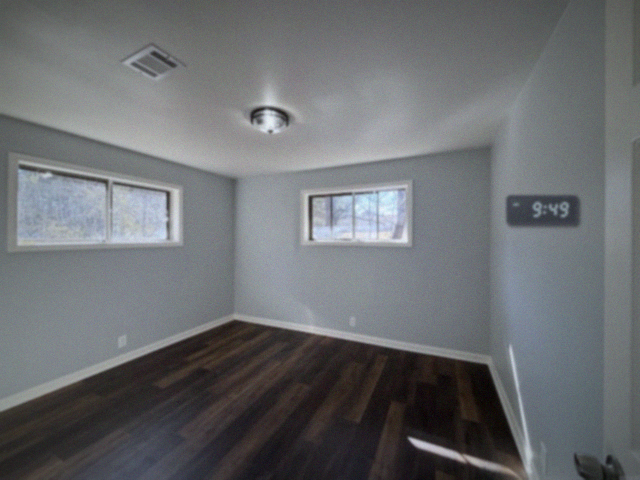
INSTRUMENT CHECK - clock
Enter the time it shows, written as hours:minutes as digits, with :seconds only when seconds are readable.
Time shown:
9:49
